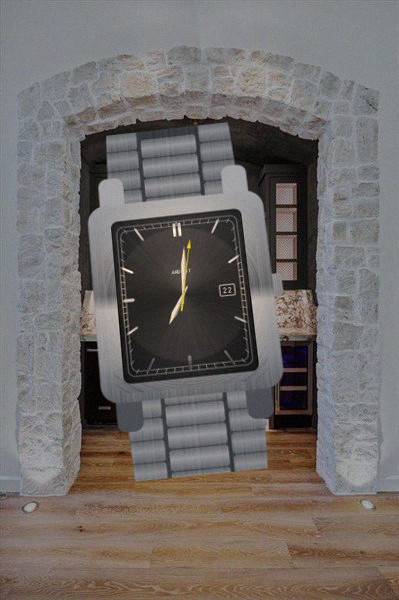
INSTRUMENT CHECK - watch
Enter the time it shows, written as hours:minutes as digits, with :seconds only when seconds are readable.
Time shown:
7:01:02
